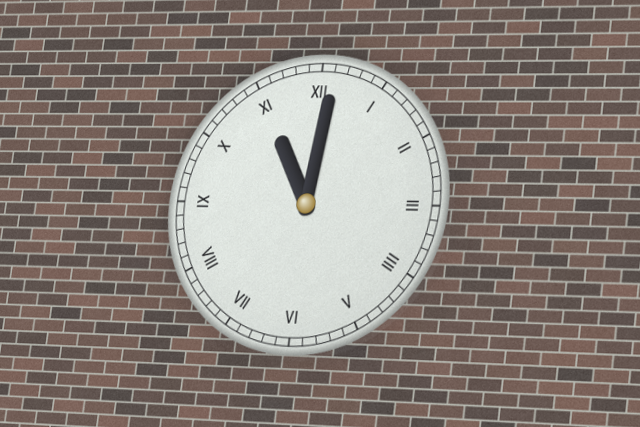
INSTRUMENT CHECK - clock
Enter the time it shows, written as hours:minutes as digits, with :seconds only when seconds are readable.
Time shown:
11:01
